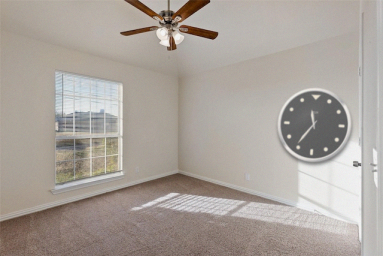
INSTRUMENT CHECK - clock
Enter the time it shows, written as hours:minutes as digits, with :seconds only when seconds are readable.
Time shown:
11:36
